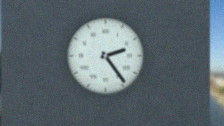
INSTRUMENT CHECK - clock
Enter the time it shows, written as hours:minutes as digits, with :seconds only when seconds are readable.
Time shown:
2:24
